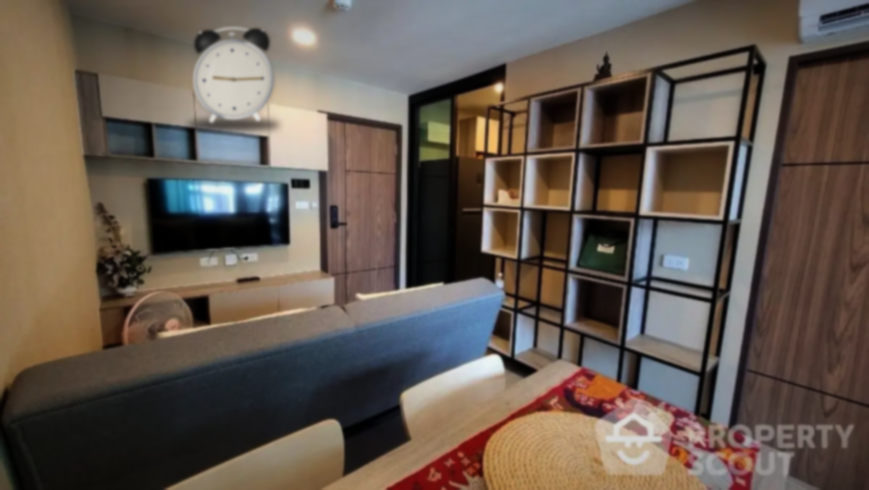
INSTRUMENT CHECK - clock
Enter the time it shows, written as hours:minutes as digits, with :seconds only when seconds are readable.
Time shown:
9:15
